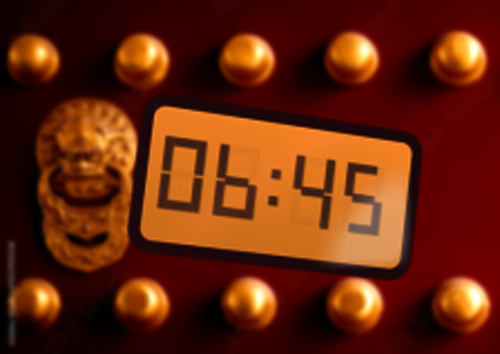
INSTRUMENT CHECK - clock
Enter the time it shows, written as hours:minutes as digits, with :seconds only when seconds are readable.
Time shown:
6:45
